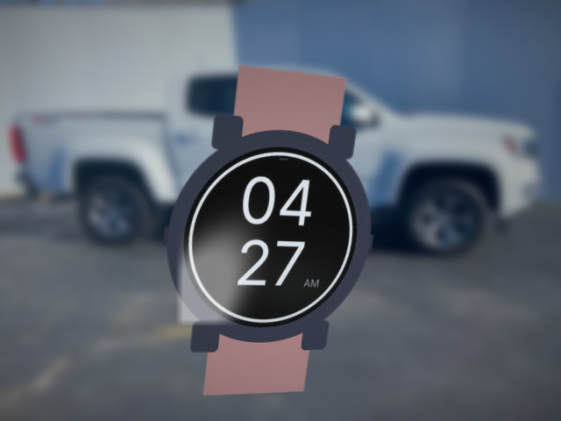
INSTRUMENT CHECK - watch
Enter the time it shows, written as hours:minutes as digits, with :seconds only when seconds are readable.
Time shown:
4:27
